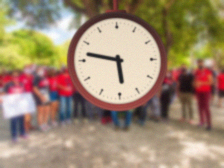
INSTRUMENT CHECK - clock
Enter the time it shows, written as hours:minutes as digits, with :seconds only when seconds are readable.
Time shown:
5:47
